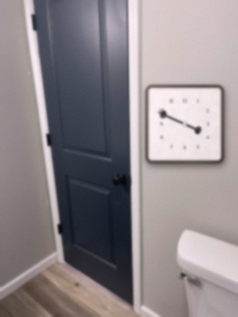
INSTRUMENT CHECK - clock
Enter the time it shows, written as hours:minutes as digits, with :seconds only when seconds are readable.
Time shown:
3:49
